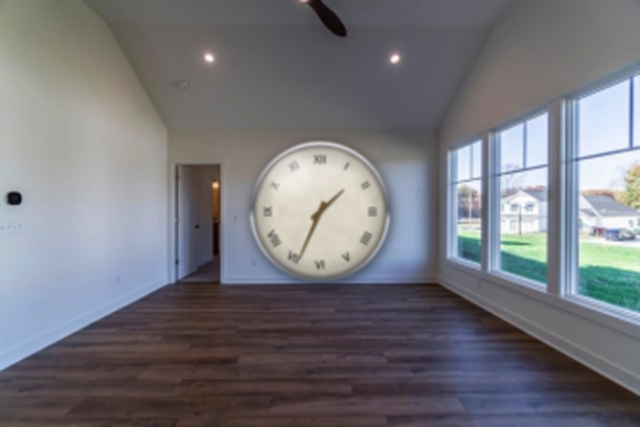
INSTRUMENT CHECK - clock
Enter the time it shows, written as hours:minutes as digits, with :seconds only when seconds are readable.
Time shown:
1:34
